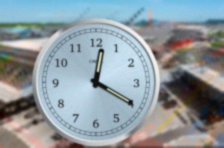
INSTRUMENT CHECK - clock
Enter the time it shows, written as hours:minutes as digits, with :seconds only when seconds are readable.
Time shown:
12:20
